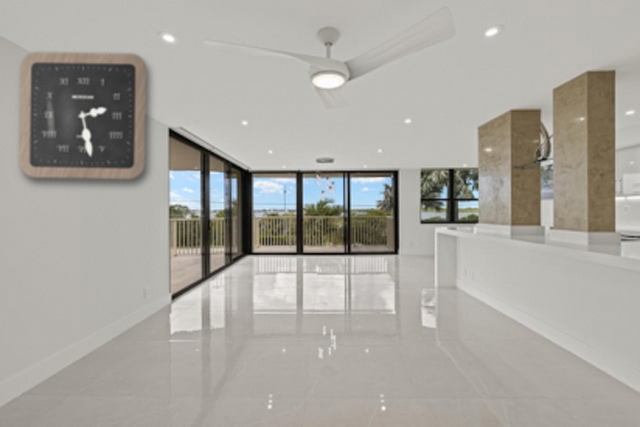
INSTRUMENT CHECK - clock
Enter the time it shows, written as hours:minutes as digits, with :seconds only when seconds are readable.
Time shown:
2:28
